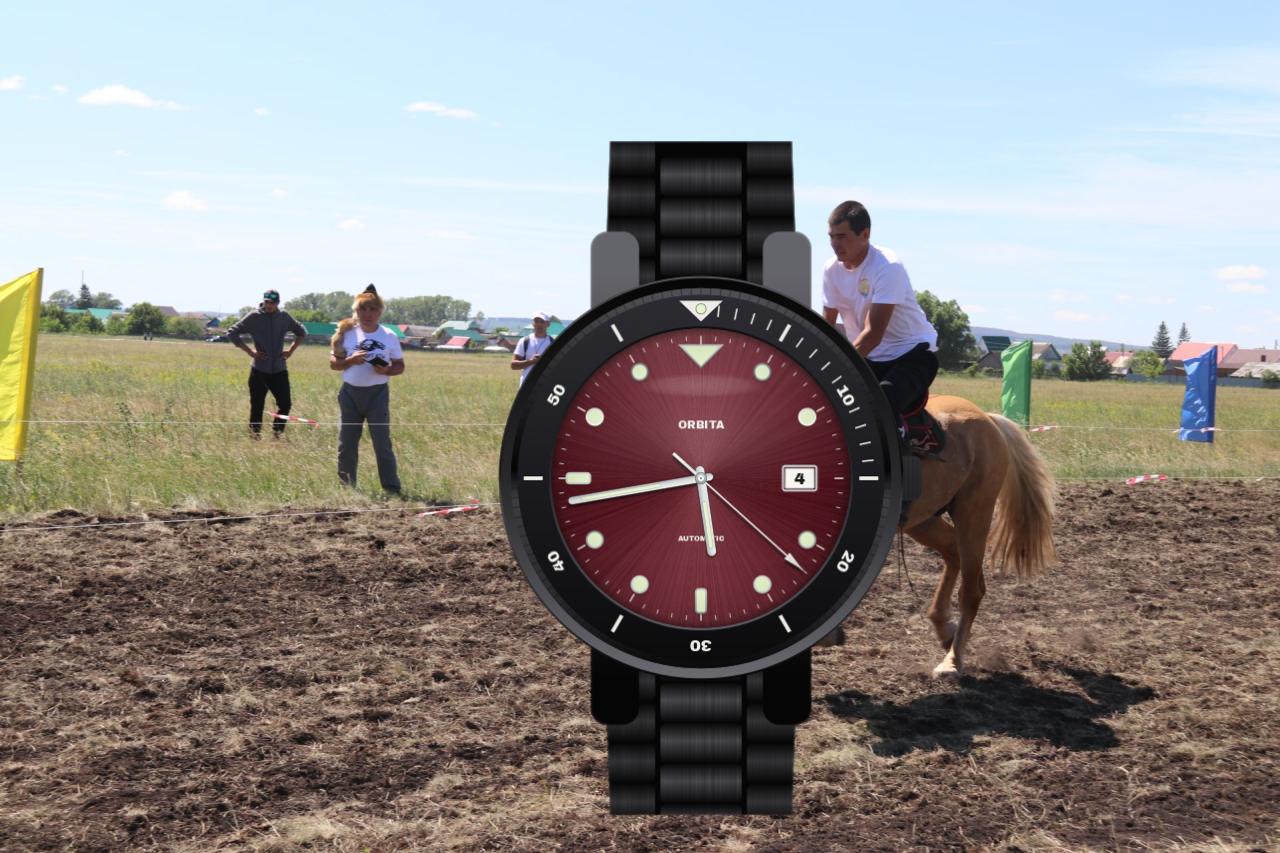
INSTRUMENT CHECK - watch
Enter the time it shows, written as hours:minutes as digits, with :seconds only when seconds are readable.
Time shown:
5:43:22
